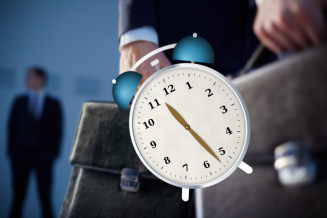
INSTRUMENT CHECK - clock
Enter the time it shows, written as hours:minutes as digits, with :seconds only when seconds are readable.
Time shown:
11:27
